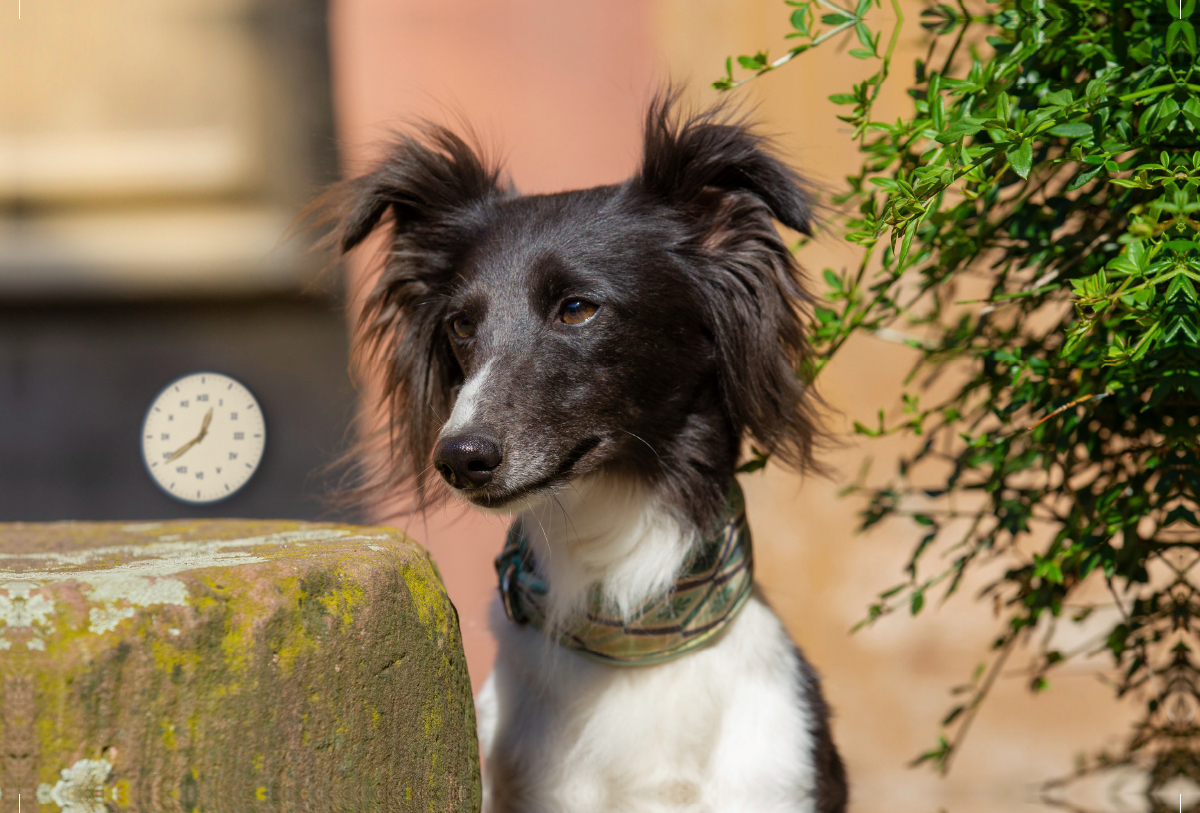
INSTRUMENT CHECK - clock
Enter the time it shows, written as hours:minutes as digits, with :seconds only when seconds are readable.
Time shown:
12:39
